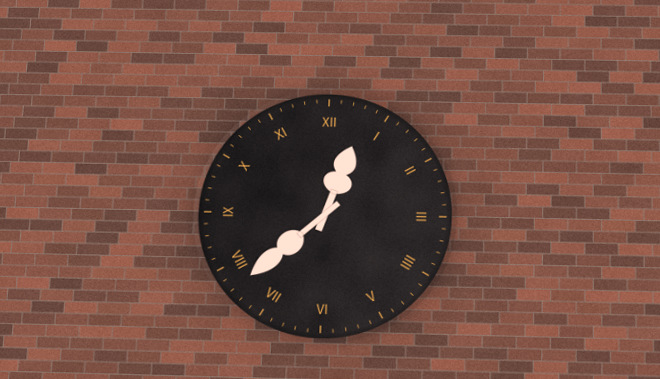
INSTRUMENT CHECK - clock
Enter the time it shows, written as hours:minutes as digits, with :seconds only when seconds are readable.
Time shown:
12:38
